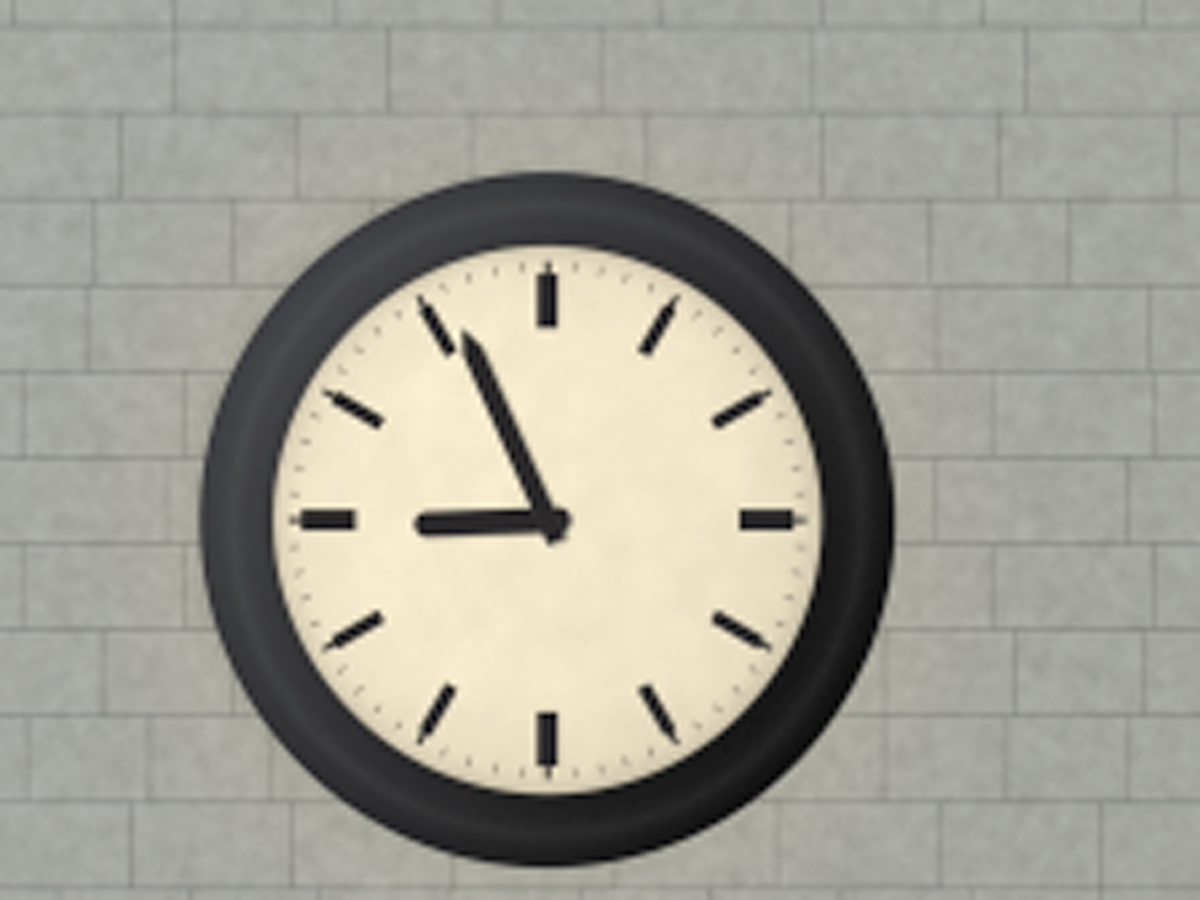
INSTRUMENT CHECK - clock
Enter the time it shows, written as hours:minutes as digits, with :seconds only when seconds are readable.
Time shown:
8:56
